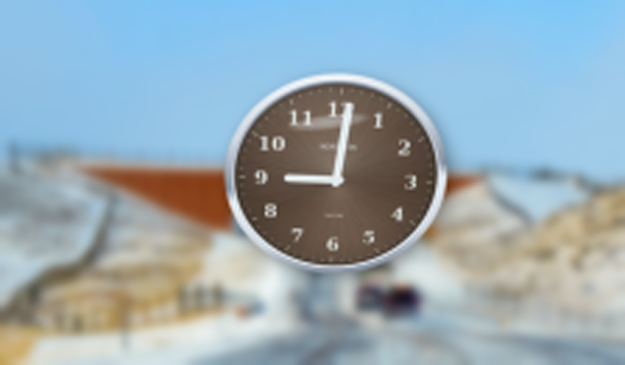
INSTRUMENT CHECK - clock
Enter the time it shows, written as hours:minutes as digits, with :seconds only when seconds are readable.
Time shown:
9:01
